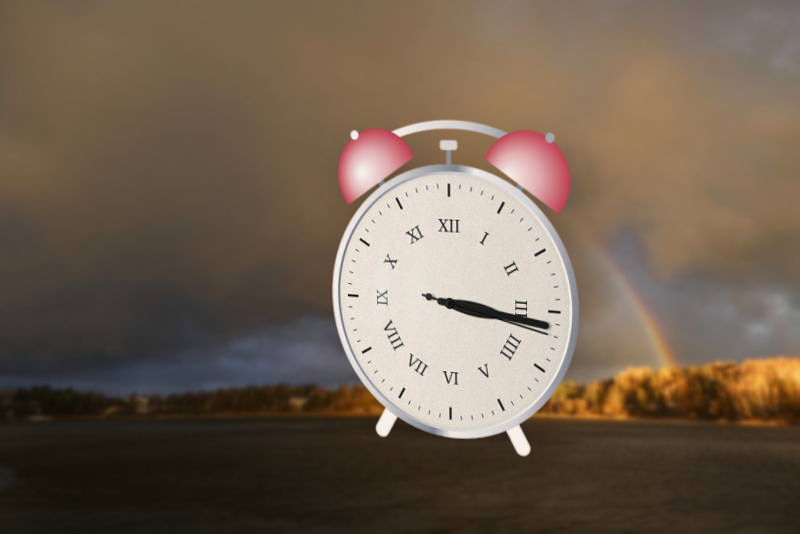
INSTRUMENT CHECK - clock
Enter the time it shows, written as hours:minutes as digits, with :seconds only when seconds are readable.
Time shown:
3:16:17
